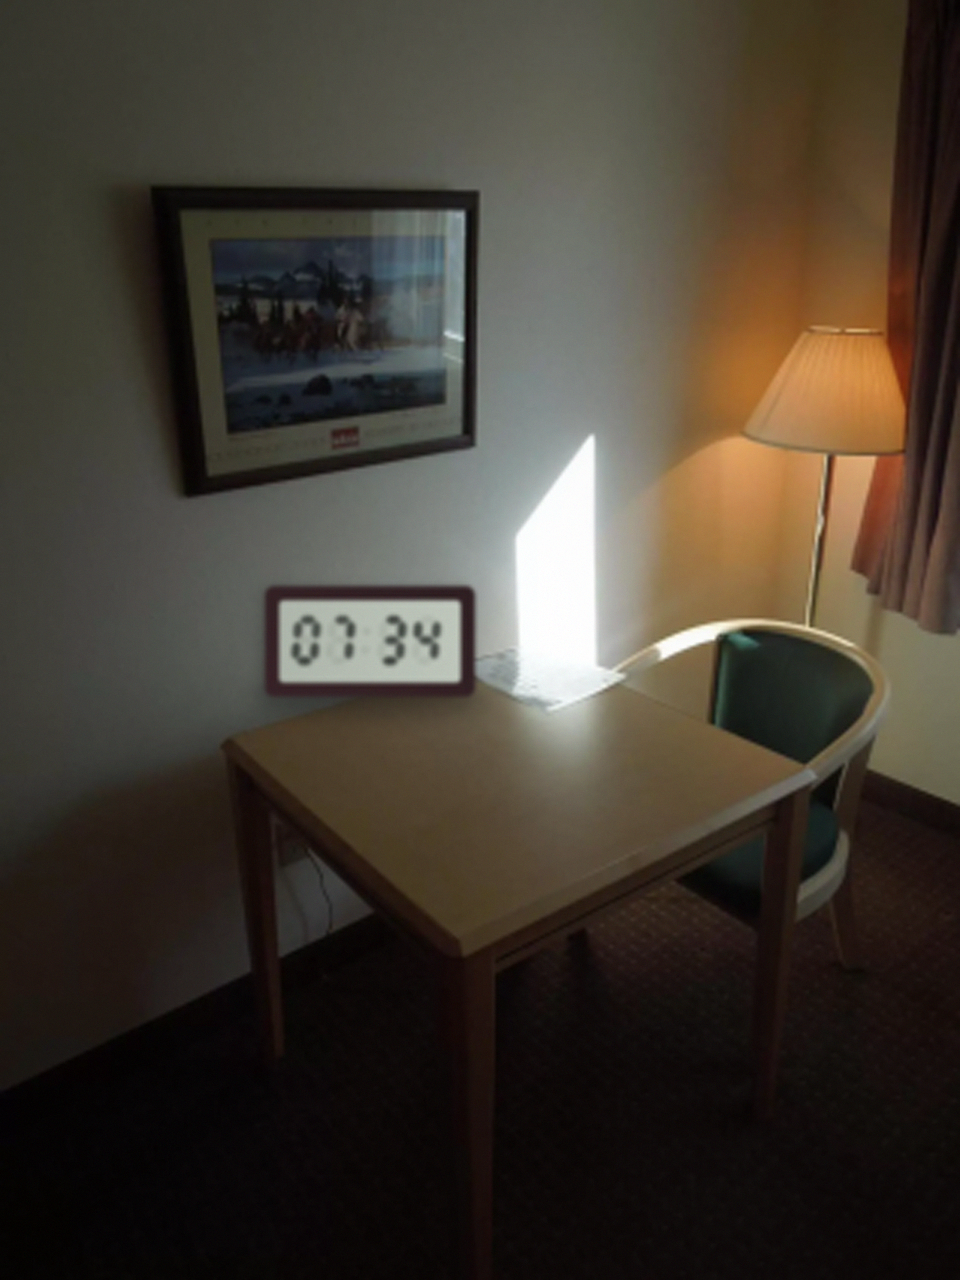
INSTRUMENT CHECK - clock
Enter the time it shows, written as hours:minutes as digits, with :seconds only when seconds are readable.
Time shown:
7:34
